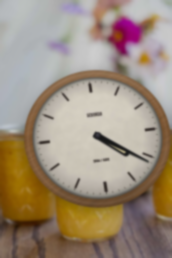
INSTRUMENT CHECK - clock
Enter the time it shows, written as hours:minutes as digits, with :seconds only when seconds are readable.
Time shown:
4:21
